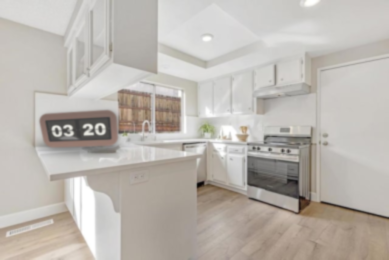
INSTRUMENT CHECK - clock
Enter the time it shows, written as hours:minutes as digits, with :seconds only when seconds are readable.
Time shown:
3:20
